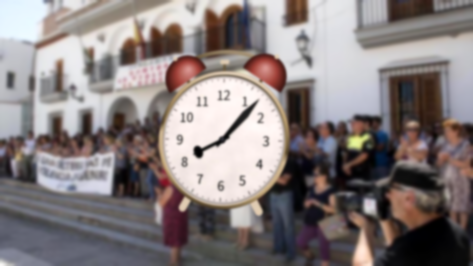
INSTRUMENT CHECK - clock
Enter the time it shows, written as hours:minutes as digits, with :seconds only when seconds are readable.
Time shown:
8:07
